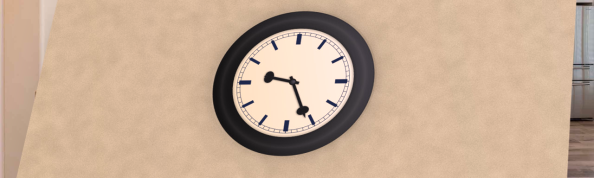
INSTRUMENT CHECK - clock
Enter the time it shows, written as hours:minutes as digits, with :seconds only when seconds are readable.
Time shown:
9:26
